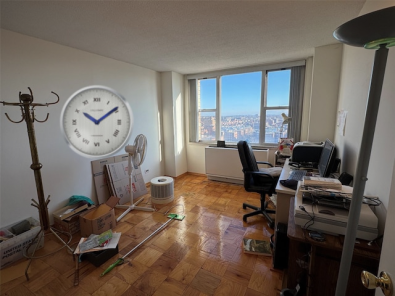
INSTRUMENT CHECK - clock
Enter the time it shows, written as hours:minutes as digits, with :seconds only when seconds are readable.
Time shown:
10:09
